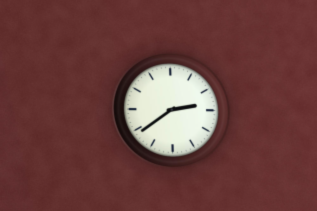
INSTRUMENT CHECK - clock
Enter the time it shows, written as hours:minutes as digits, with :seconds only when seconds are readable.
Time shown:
2:39
